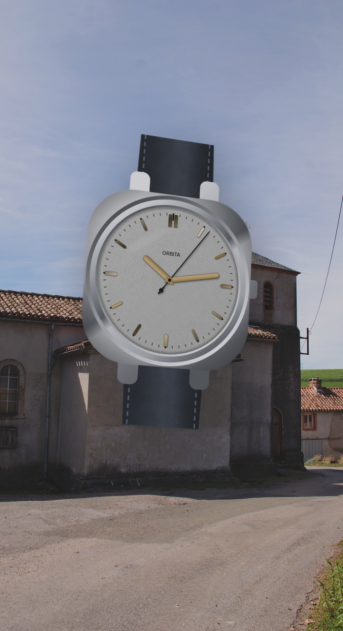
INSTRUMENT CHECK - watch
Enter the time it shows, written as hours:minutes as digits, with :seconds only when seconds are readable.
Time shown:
10:13:06
